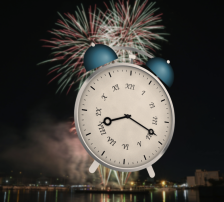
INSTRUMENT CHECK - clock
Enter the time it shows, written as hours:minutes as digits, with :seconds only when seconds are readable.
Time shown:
8:19
